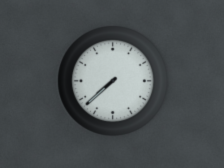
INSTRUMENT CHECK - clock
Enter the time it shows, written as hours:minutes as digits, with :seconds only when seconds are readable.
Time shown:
7:38
